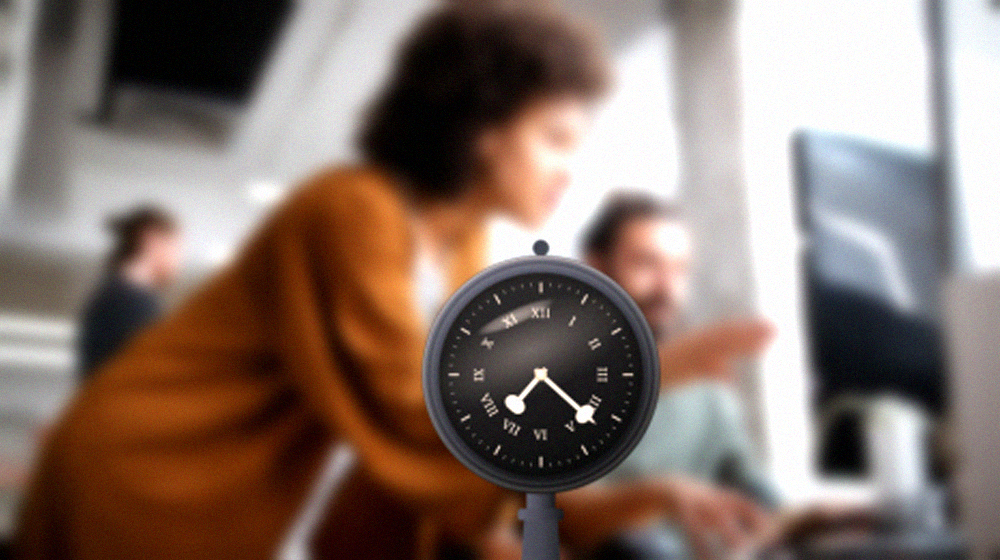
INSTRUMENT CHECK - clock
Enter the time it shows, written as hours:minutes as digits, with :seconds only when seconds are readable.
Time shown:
7:22
